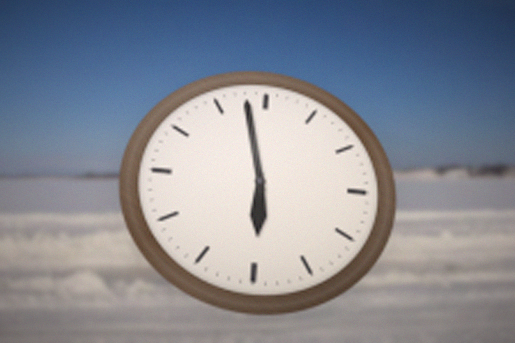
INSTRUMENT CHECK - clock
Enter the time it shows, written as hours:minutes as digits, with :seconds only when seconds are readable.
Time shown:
5:58
